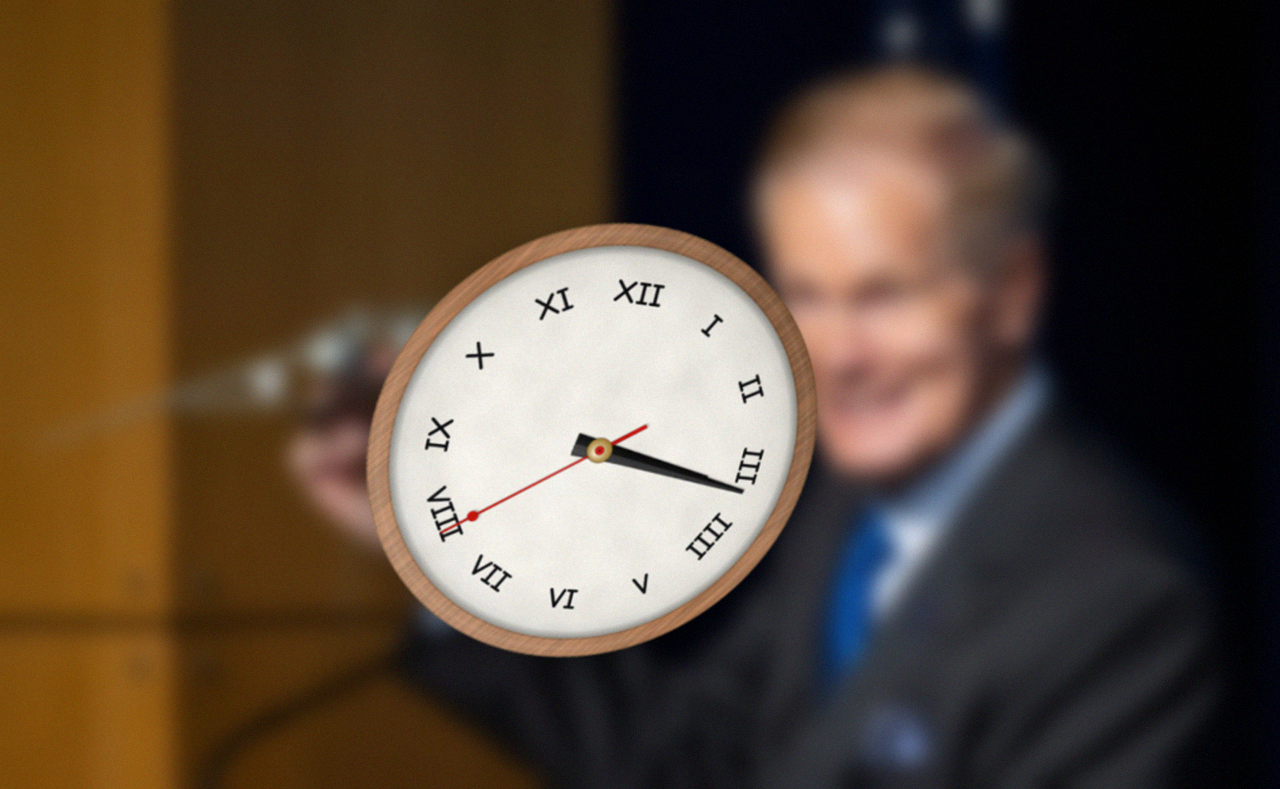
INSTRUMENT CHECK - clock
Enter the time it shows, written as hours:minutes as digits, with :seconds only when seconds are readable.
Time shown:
3:16:39
